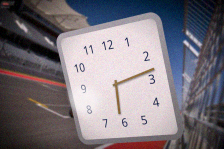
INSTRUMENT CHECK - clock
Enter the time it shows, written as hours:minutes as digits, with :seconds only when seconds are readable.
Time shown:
6:13
